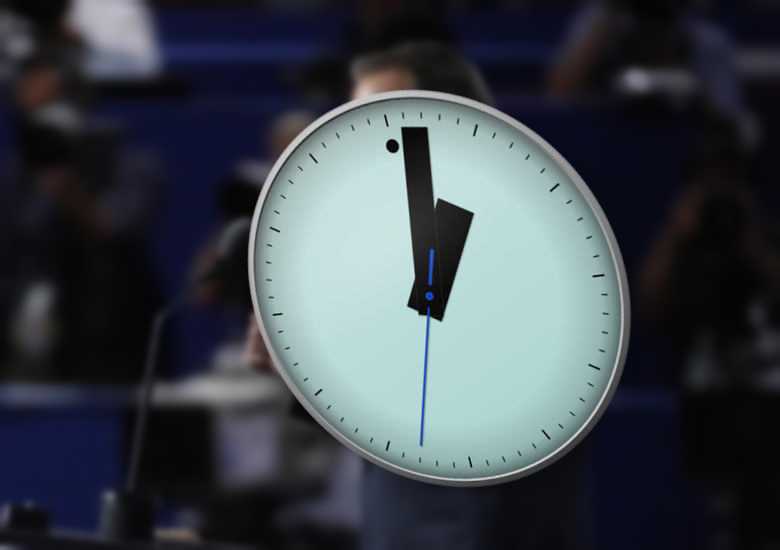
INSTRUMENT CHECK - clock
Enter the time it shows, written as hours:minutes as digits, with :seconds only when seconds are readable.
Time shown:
1:01:33
